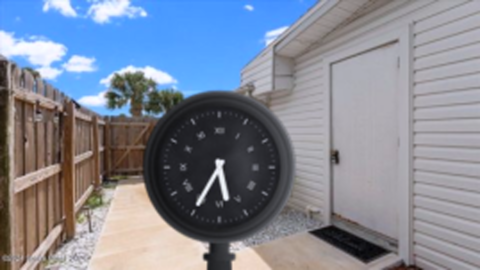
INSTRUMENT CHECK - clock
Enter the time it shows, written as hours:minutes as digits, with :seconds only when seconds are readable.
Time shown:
5:35
